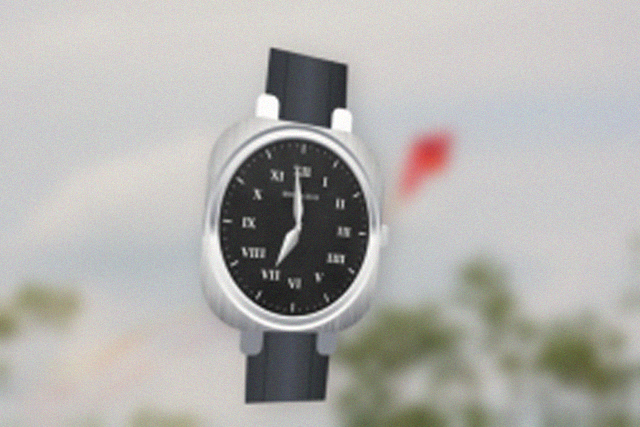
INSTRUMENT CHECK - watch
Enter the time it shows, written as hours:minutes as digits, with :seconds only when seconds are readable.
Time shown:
6:59
